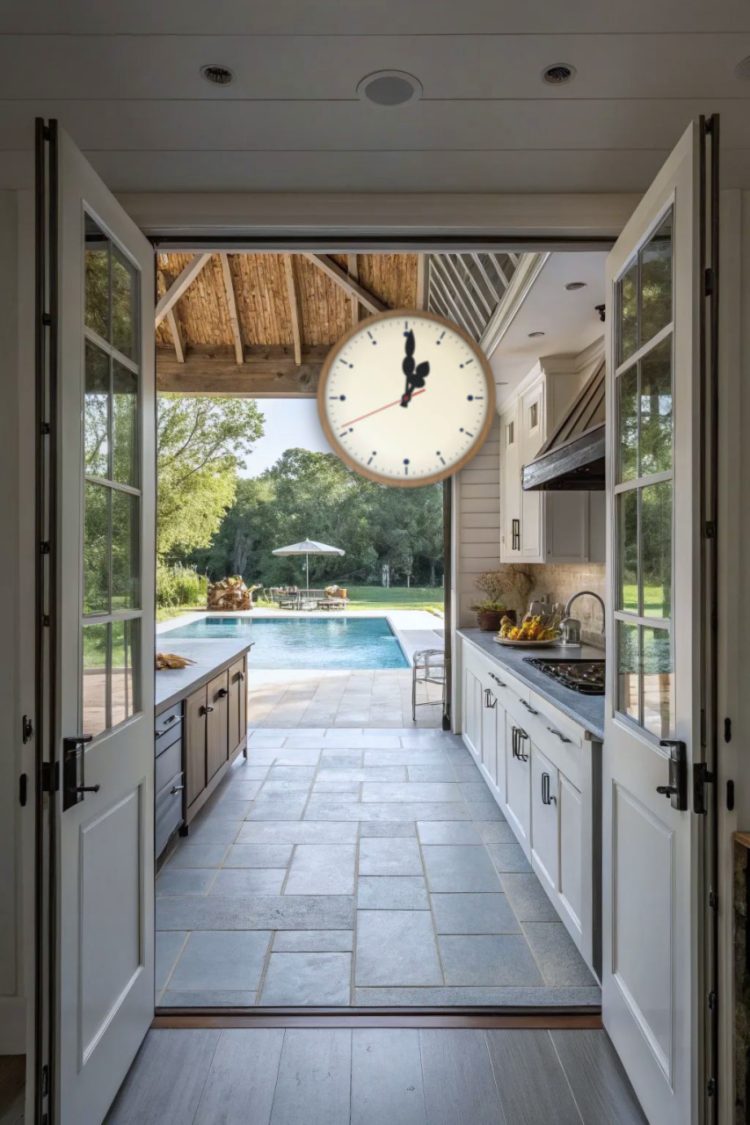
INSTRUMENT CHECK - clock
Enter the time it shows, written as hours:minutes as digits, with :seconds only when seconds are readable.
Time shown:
1:00:41
